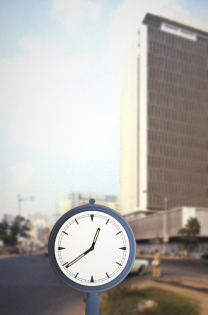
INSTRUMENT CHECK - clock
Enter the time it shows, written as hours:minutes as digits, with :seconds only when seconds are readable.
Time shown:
12:39
